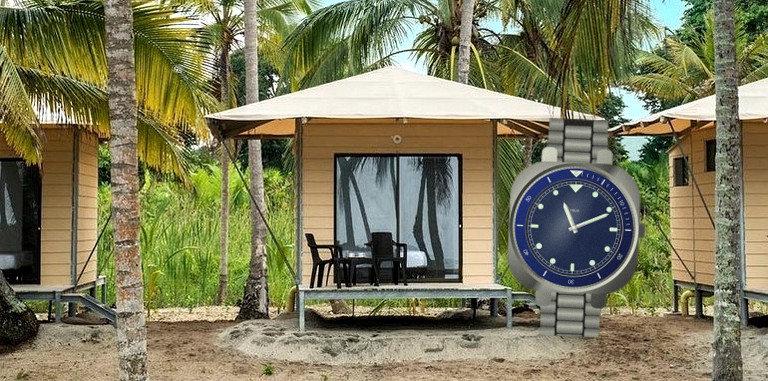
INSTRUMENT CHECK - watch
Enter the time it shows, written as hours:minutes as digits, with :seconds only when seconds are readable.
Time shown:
11:11
